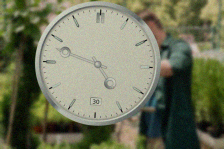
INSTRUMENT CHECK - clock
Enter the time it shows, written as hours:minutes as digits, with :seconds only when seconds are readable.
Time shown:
4:48
